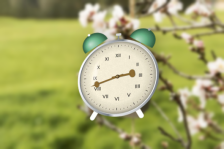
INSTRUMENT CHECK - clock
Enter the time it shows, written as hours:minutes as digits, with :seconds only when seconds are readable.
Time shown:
2:42
